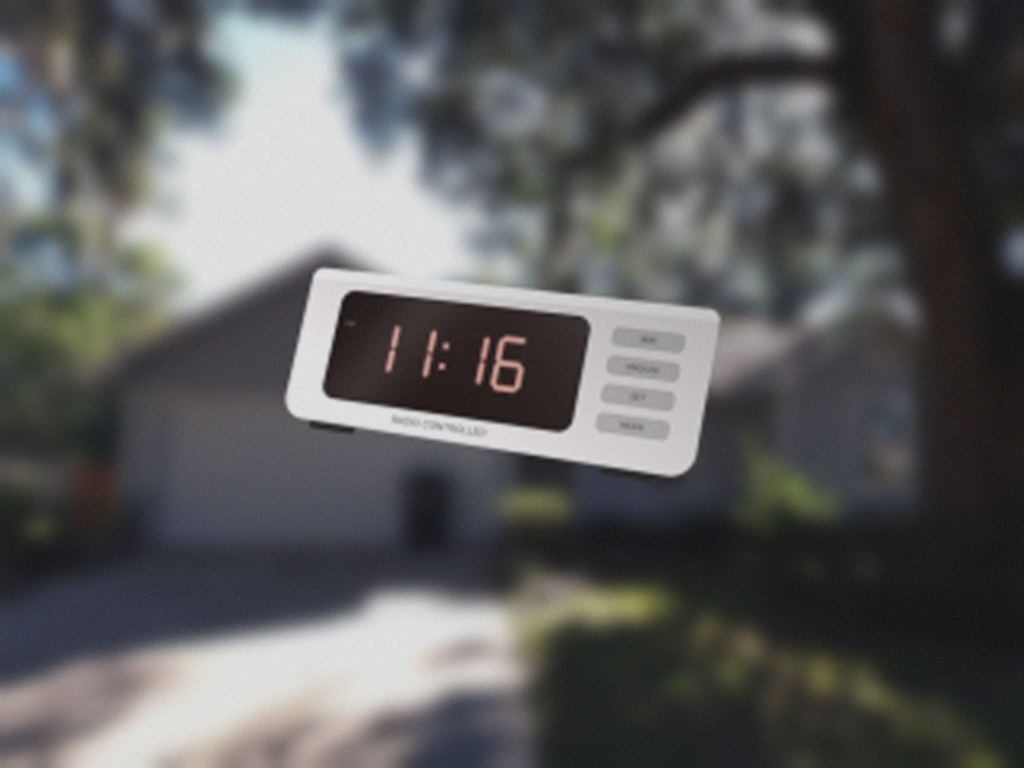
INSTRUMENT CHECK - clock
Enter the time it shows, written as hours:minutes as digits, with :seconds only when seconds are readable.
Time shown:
11:16
